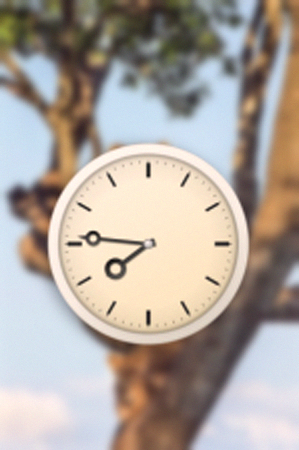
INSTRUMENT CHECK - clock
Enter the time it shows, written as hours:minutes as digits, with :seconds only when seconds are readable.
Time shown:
7:46
